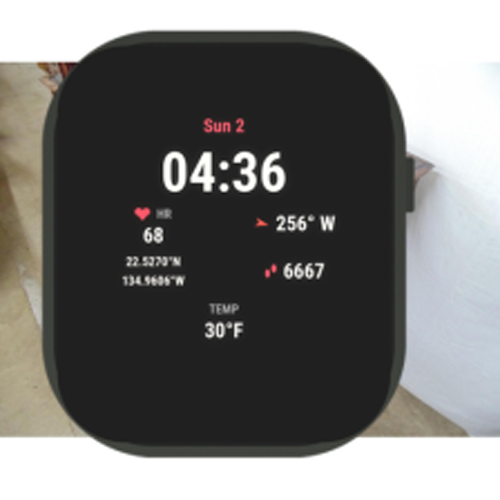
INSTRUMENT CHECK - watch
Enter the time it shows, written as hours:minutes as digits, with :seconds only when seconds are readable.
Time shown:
4:36
